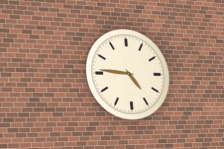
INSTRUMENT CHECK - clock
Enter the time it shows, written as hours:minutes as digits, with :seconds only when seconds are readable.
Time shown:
4:46
